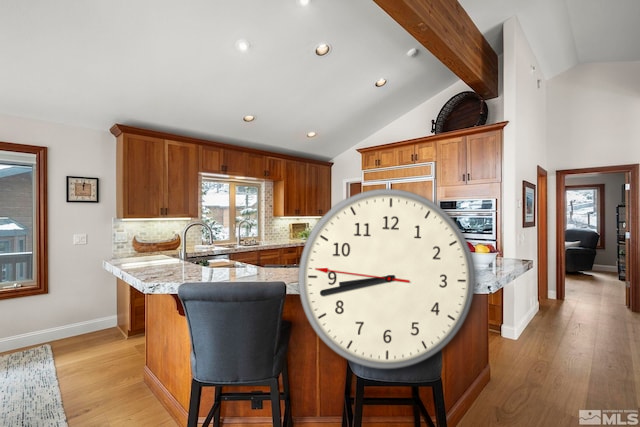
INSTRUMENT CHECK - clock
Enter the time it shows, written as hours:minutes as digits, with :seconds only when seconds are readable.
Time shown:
8:42:46
